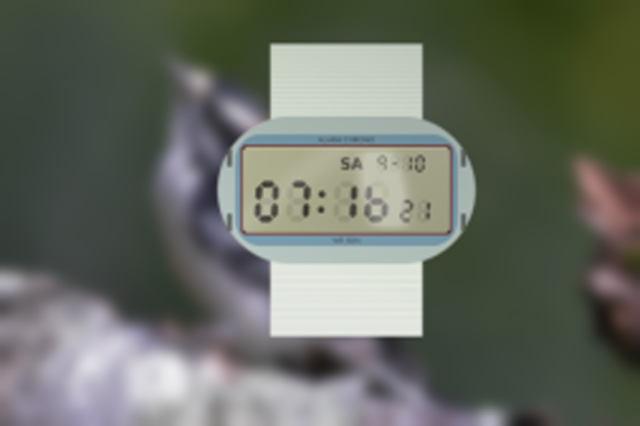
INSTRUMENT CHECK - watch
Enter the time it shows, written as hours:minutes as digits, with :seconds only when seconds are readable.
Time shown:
7:16:21
